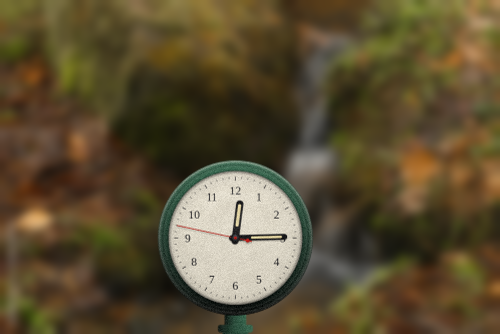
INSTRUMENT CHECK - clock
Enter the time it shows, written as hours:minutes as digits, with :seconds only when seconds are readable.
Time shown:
12:14:47
